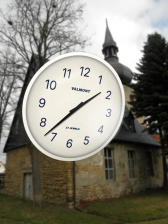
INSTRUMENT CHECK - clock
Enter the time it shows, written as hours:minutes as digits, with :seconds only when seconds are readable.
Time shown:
1:37
